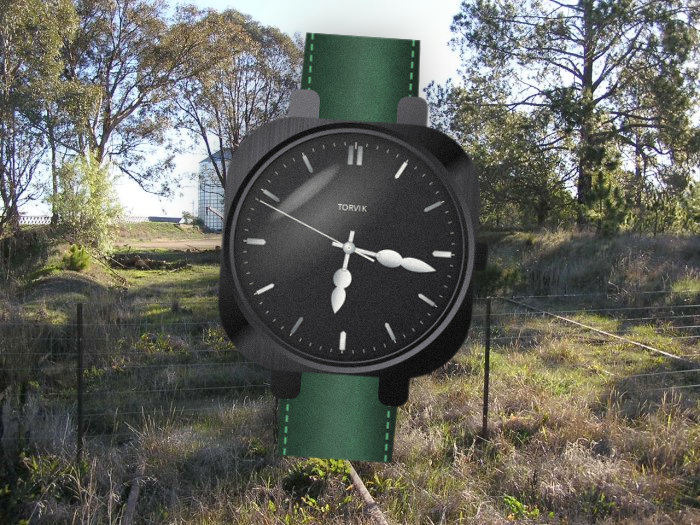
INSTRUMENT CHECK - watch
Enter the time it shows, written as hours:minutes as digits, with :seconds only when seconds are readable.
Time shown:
6:16:49
